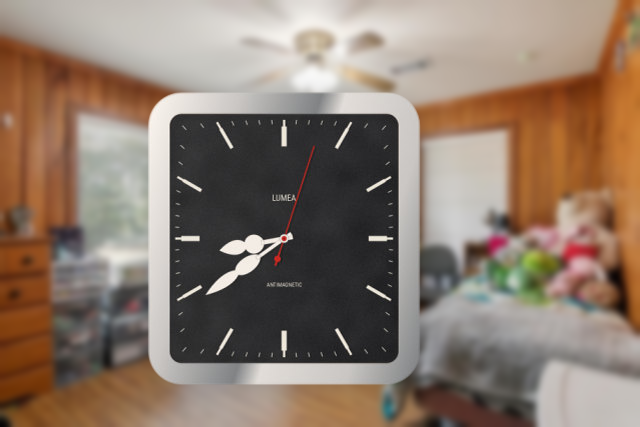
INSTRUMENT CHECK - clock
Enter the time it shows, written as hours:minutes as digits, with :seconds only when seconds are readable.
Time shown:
8:39:03
